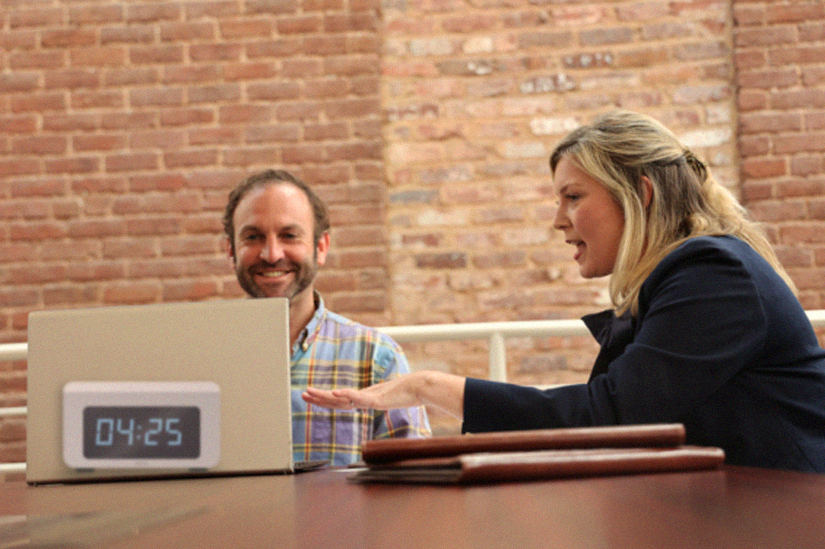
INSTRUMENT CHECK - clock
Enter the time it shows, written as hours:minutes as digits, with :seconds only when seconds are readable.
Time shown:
4:25
